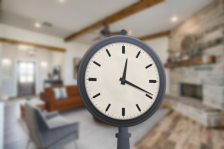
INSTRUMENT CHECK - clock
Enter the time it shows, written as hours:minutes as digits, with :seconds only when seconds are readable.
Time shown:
12:19
